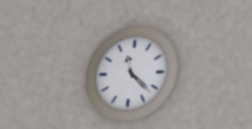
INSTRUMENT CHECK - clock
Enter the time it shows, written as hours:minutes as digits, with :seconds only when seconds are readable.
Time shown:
11:22
